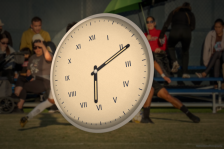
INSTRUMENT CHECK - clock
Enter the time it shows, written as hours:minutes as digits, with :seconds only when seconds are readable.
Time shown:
6:11
